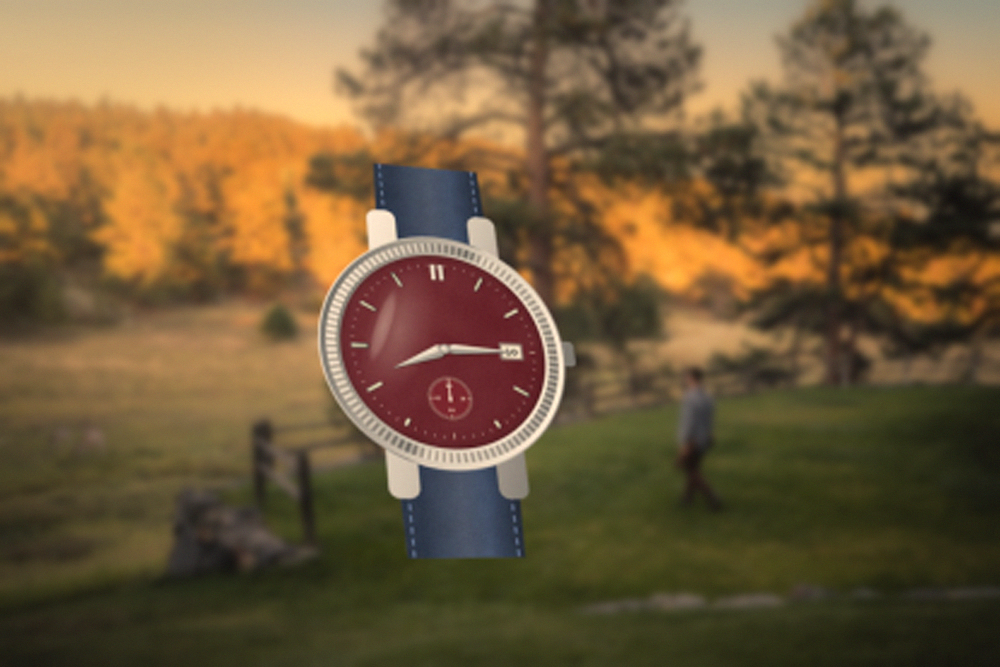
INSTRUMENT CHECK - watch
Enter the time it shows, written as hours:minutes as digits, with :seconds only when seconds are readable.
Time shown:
8:15
